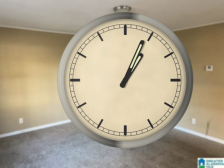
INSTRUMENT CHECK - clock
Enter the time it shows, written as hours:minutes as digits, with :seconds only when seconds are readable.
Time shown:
1:04
